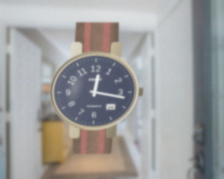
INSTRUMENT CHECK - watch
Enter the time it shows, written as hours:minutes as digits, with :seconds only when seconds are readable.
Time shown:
12:17
